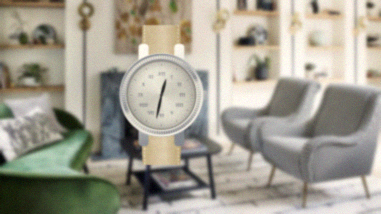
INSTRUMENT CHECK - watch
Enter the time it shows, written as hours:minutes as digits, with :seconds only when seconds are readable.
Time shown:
12:32
